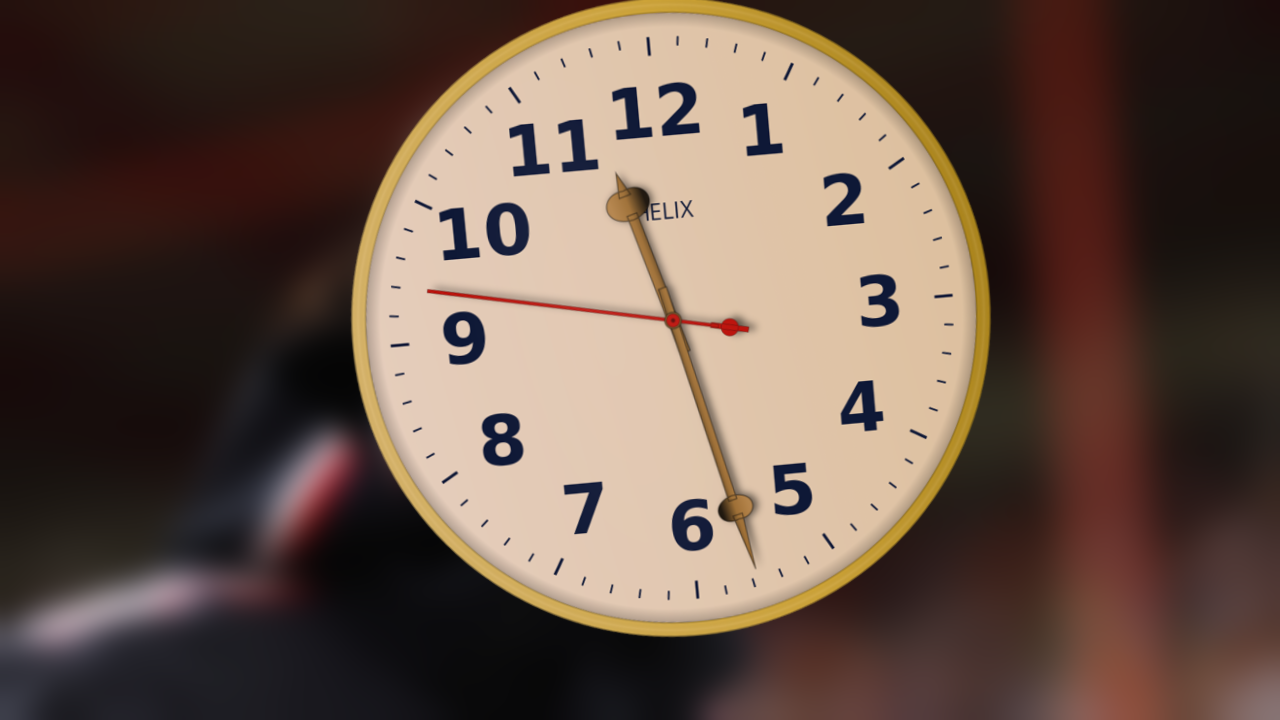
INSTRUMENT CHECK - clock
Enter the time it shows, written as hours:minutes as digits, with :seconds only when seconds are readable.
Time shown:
11:27:47
